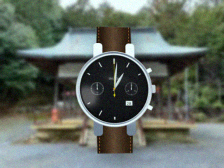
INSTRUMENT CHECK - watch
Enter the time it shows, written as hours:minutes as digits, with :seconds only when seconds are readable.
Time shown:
1:01
